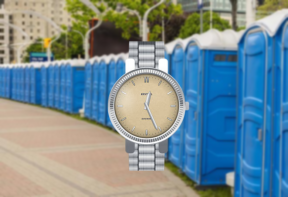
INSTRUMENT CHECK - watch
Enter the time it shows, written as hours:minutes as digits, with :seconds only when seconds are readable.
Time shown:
12:26
